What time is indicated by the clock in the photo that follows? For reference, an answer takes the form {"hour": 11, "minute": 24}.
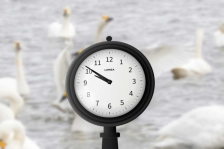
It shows {"hour": 9, "minute": 51}
